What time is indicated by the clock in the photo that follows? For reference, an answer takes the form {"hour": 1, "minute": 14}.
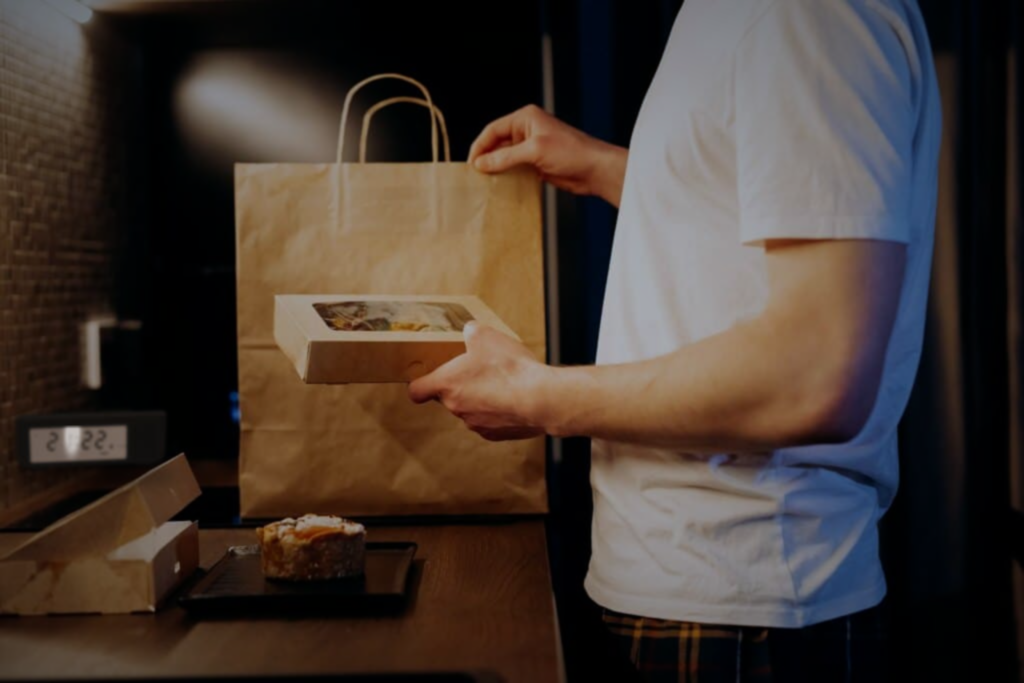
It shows {"hour": 21, "minute": 22}
